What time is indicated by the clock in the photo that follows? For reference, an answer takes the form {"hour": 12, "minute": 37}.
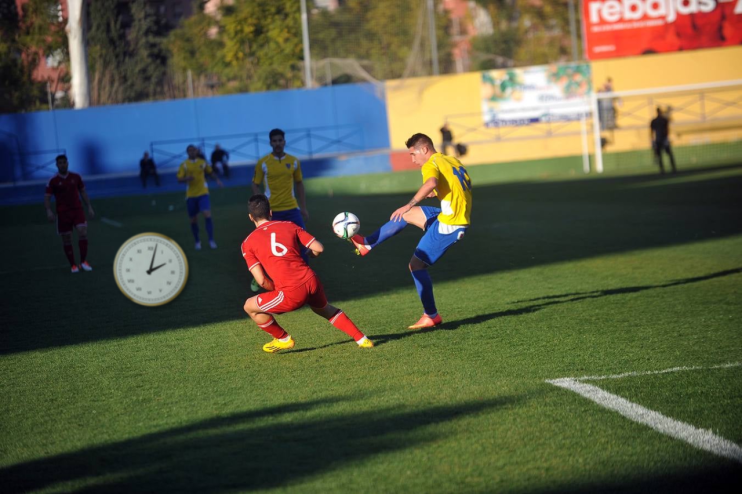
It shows {"hour": 2, "minute": 2}
